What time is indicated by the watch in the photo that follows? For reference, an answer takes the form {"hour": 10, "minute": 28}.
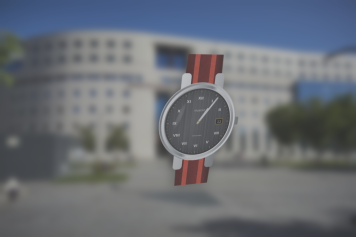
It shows {"hour": 1, "minute": 6}
